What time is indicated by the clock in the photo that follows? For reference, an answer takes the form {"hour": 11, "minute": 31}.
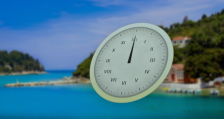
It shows {"hour": 12, "minute": 0}
